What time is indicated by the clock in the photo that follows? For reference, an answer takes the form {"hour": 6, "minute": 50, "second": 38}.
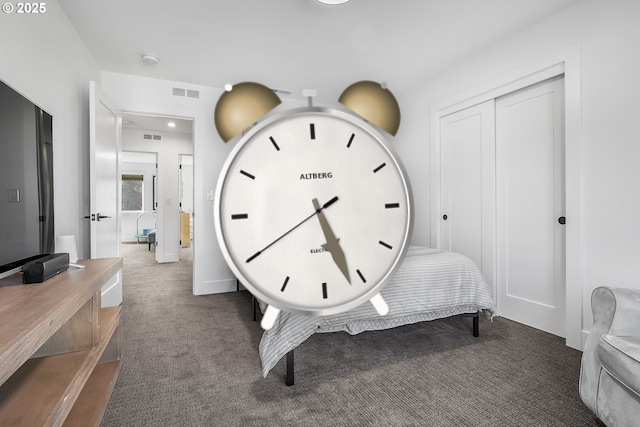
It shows {"hour": 5, "minute": 26, "second": 40}
